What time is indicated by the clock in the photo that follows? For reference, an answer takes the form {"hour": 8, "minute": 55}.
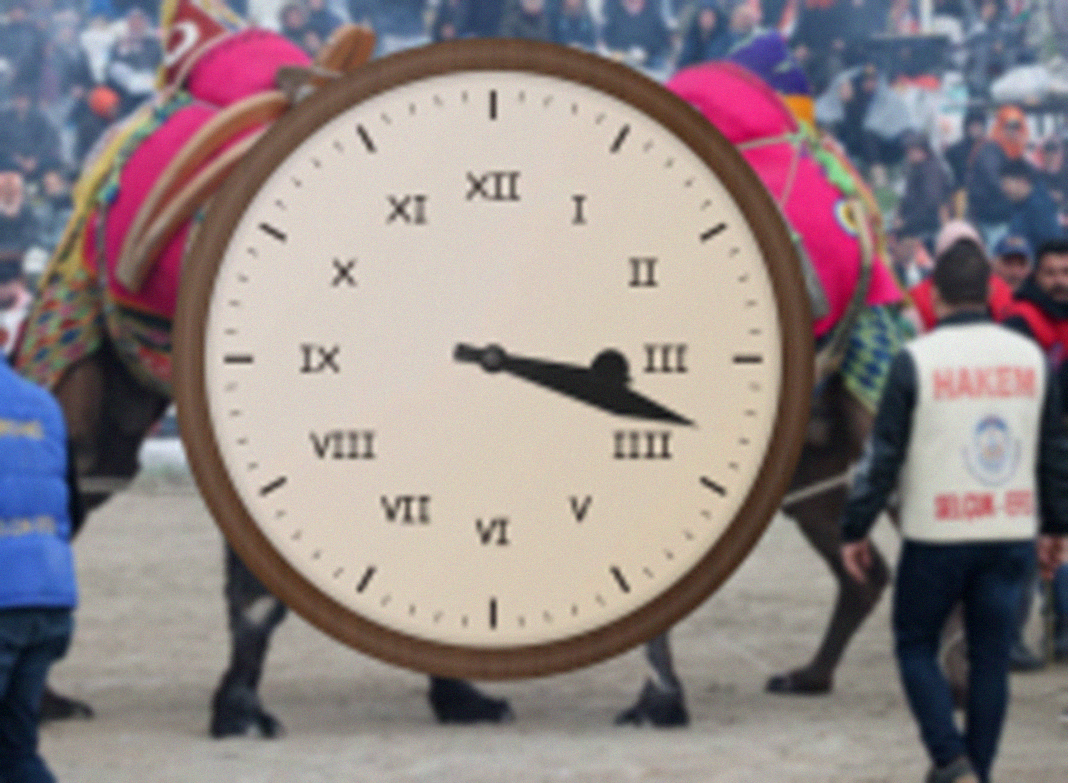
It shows {"hour": 3, "minute": 18}
